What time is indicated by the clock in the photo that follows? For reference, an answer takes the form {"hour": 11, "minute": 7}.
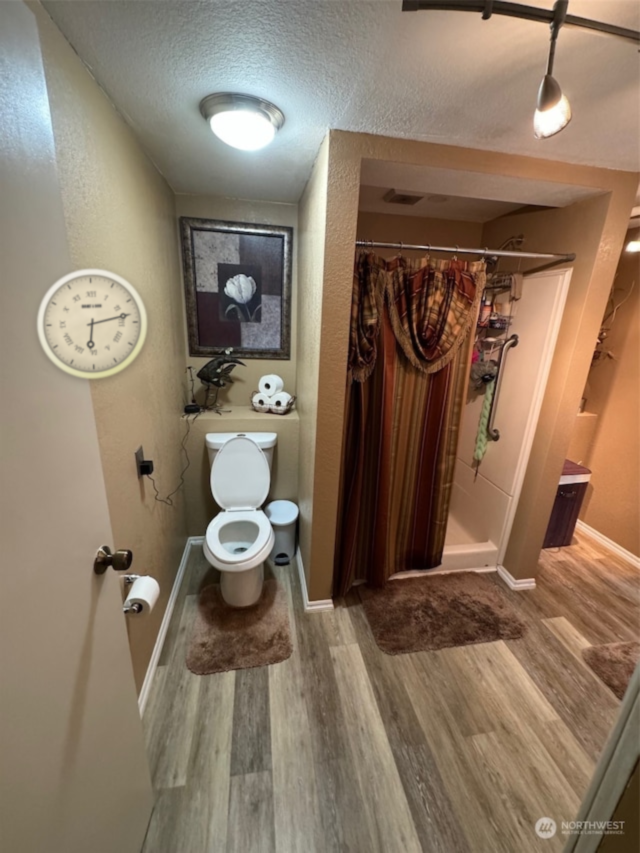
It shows {"hour": 6, "minute": 13}
